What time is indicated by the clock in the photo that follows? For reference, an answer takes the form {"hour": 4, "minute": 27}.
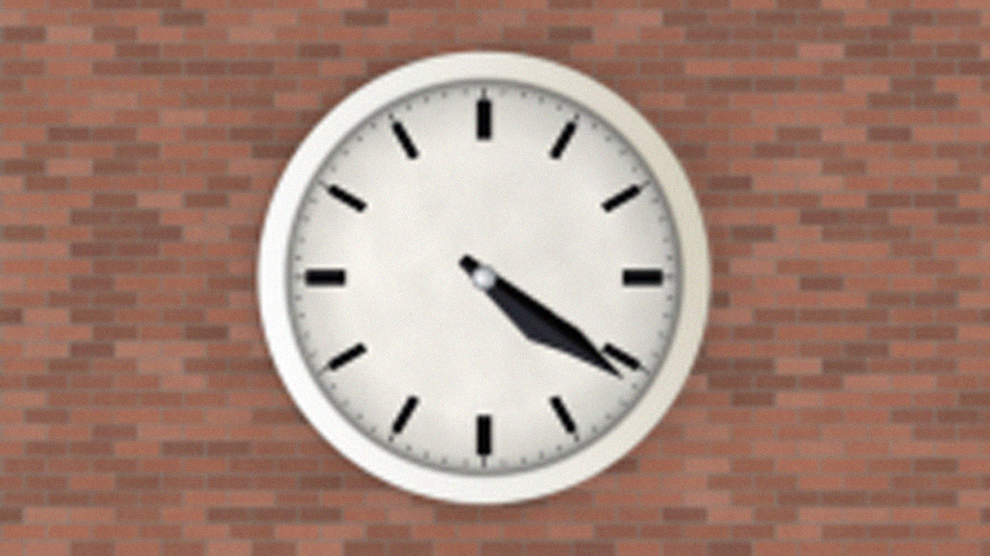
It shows {"hour": 4, "minute": 21}
